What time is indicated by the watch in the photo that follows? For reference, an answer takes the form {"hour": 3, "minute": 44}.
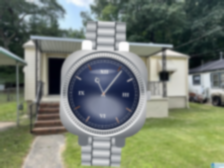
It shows {"hour": 11, "minute": 6}
